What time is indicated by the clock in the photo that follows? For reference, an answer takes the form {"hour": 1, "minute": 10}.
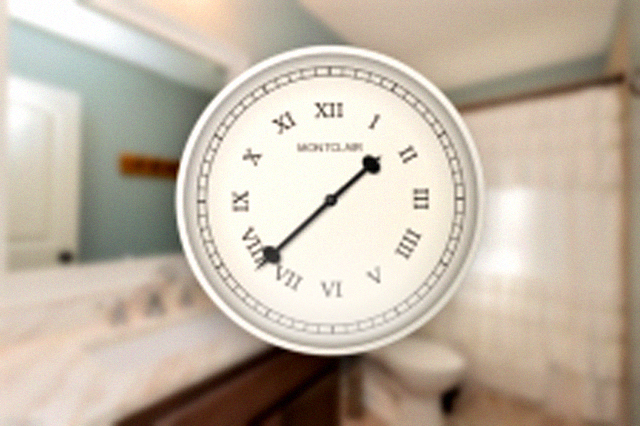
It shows {"hour": 1, "minute": 38}
